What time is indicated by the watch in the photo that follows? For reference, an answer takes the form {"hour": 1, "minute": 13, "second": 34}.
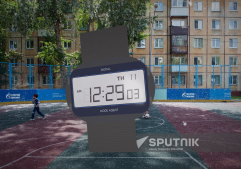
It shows {"hour": 12, "minute": 29, "second": 3}
